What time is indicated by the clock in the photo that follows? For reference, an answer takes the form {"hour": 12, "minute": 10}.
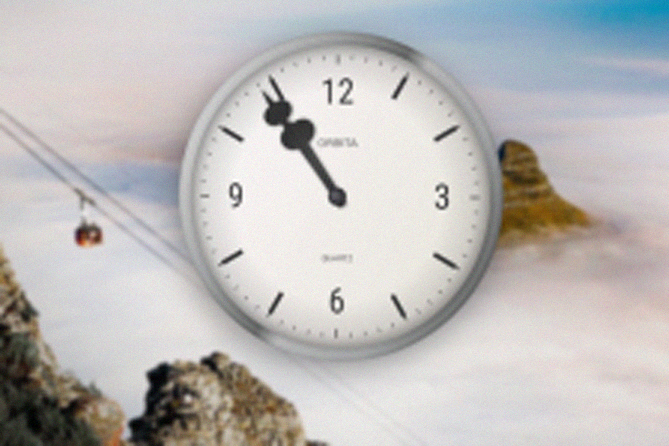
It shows {"hour": 10, "minute": 54}
